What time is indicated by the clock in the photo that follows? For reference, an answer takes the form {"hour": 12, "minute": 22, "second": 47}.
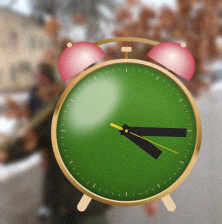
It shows {"hour": 4, "minute": 15, "second": 19}
